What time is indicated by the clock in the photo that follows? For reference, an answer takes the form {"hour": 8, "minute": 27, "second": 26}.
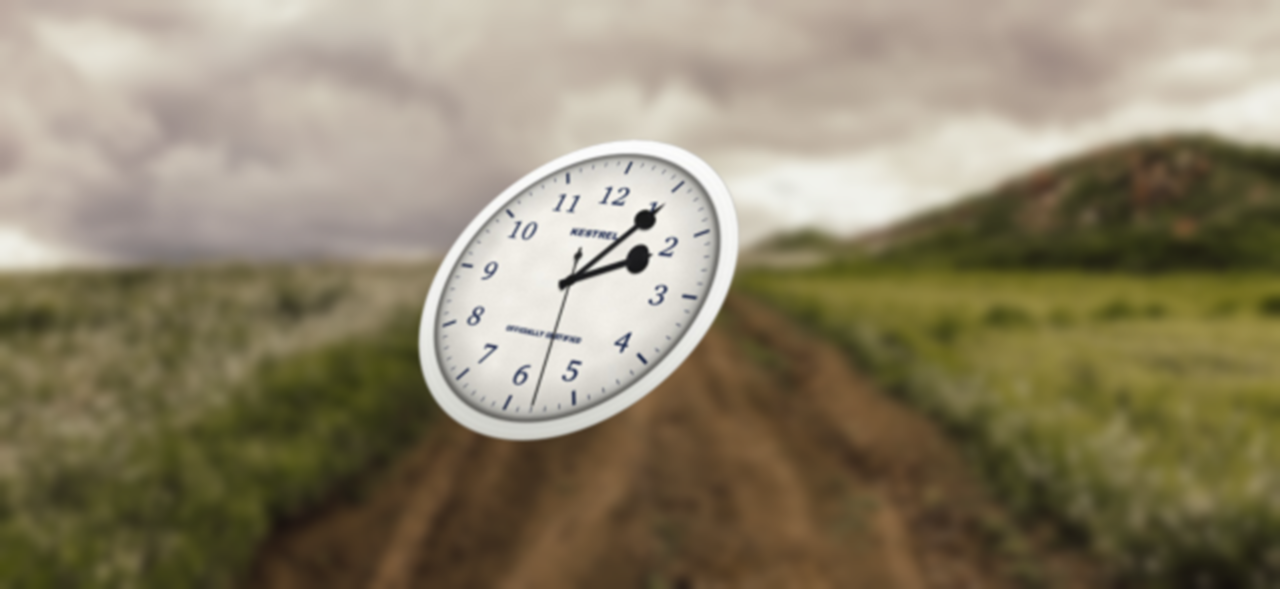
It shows {"hour": 2, "minute": 5, "second": 28}
